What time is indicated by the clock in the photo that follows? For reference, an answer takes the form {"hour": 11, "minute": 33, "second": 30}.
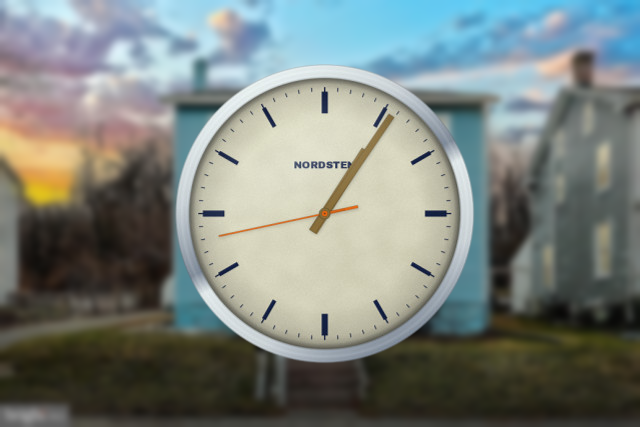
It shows {"hour": 1, "minute": 5, "second": 43}
